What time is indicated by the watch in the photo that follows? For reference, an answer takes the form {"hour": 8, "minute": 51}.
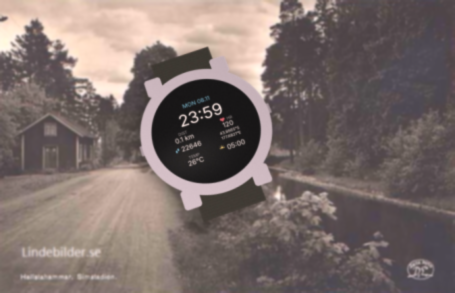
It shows {"hour": 23, "minute": 59}
